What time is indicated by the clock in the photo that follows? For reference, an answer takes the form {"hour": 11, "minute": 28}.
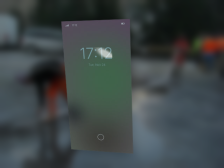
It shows {"hour": 17, "minute": 12}
